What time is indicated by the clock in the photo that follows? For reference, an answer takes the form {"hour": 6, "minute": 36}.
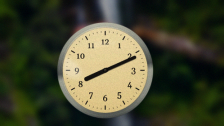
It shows {"hour": 8, "minute": 11}
